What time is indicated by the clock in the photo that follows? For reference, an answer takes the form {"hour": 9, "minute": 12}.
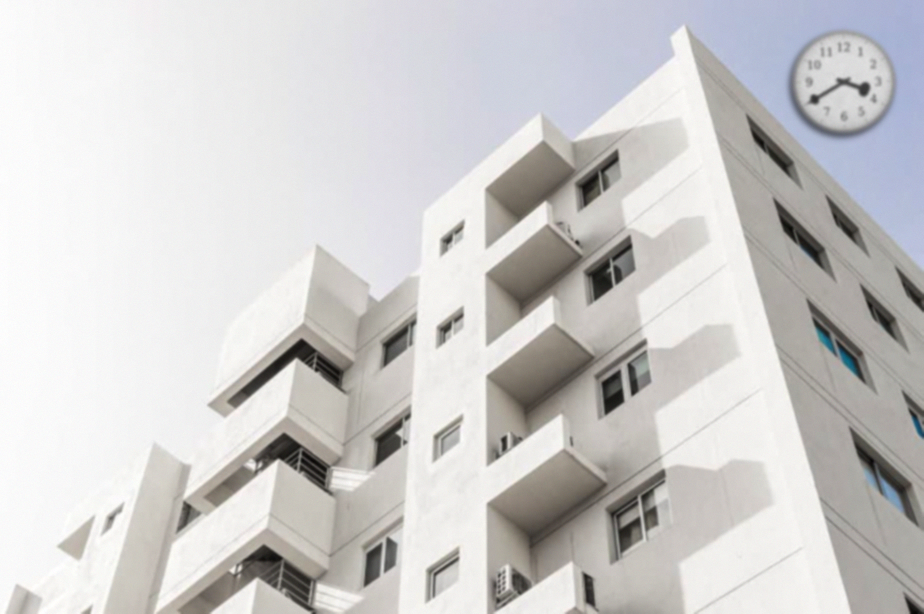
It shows {"hour": 3, "minute": 40}
